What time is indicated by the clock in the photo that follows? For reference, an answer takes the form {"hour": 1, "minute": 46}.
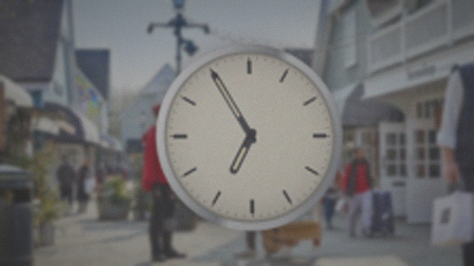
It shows {"hour": 6, "minute": 55}
